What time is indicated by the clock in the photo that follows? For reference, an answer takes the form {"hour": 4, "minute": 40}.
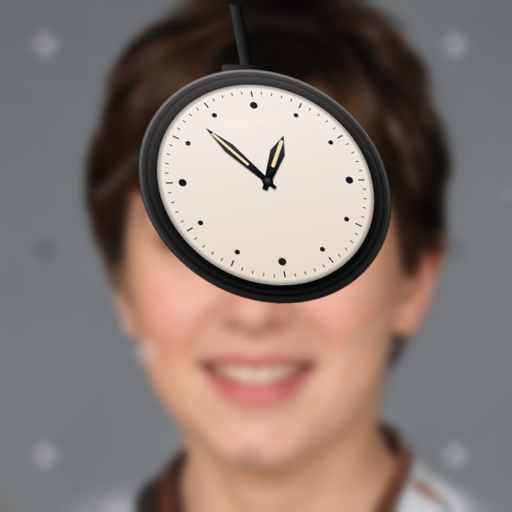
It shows {"hour": 12, "minute": 53}
